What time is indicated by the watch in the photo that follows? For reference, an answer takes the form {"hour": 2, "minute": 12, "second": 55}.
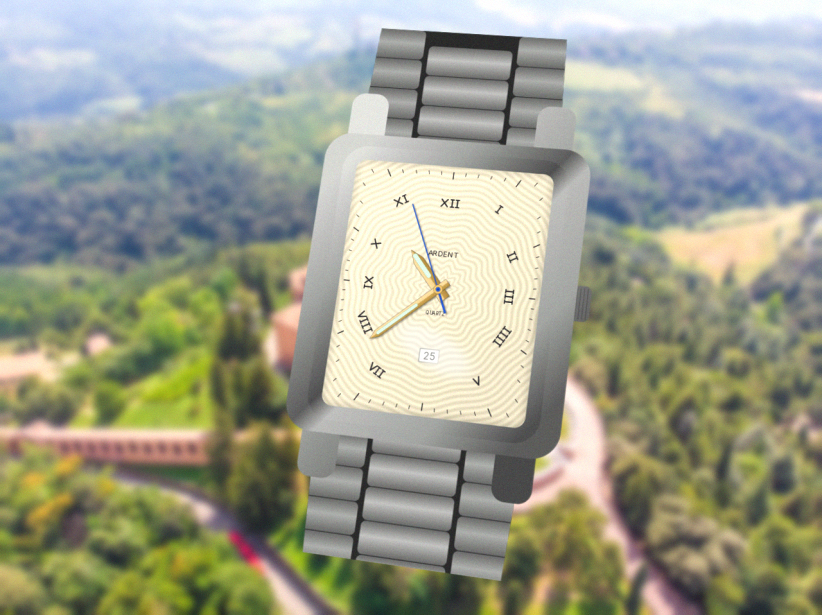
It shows {"hour": 10, "minute": 37, "second": 56}
